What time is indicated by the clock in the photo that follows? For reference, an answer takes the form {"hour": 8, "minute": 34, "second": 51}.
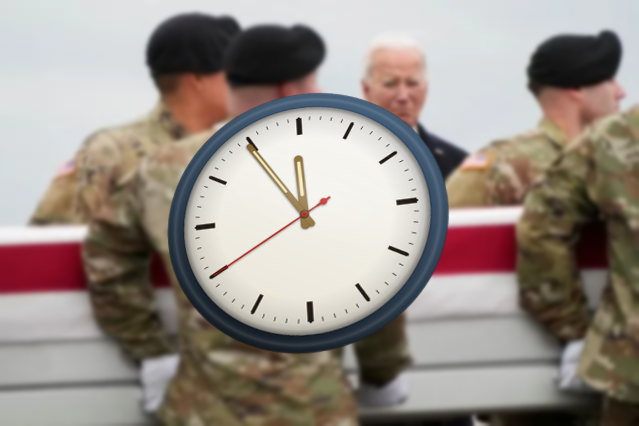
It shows {"hour": 11, "minute": 54, "second": 40}
